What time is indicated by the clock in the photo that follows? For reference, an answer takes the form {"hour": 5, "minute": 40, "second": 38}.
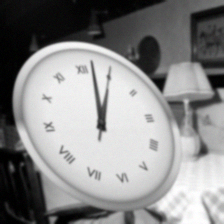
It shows {"hour": 1, "minute": 2, "second": 5}
